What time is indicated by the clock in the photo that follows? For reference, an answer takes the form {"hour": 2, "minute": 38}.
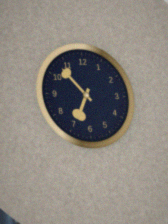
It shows {"hour": 6, "minute": 53}
